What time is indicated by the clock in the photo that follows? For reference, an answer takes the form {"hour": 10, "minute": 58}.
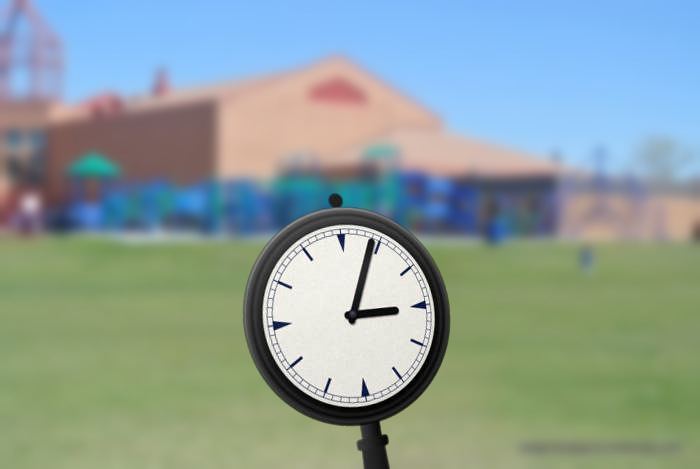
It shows {"hour": 3, "minute": 4}
